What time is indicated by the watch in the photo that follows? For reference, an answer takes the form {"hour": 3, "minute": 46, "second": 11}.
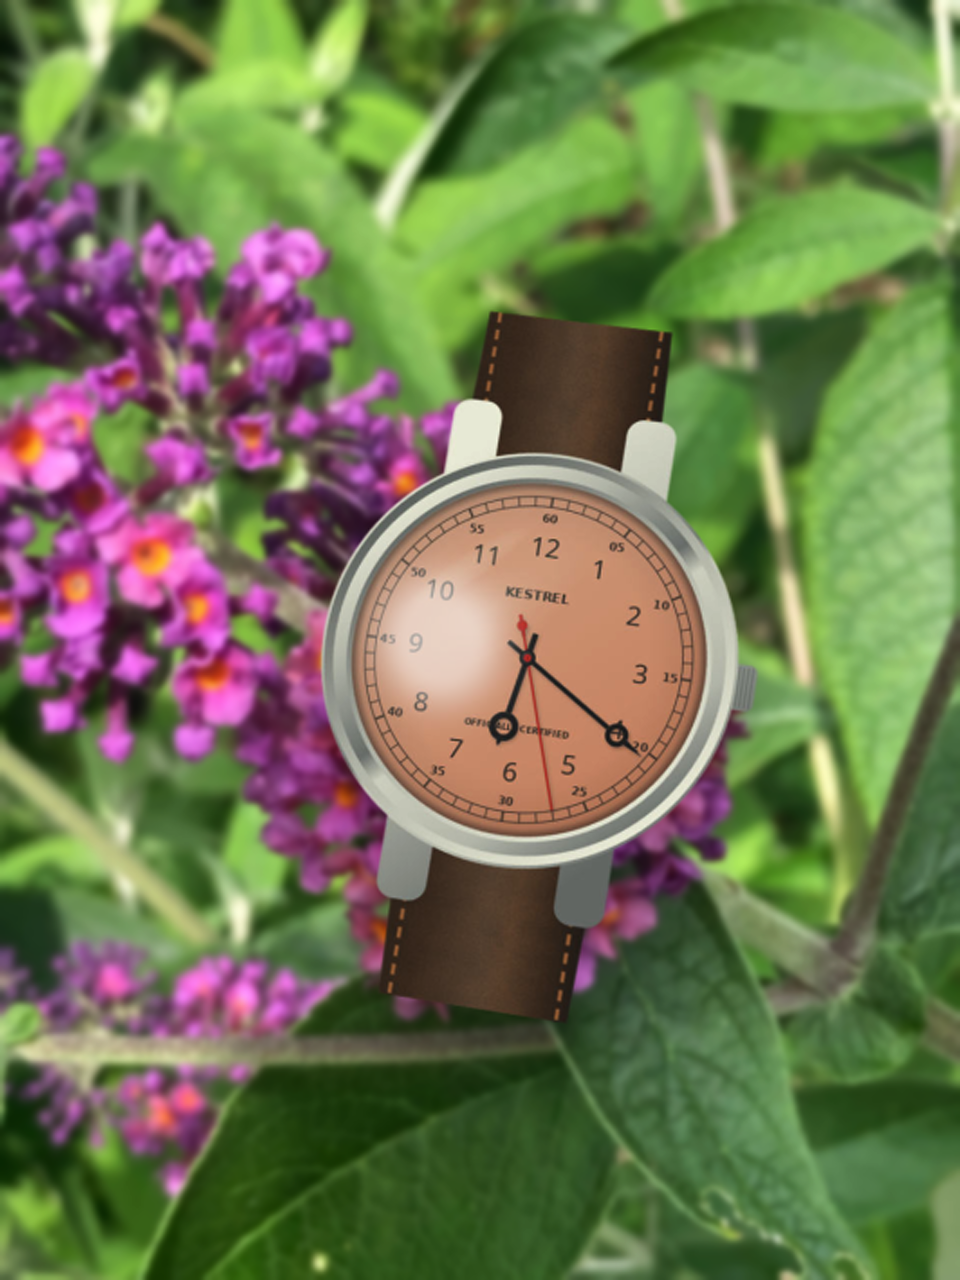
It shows {"hour": 6, "minute": 20, "second": 27}
